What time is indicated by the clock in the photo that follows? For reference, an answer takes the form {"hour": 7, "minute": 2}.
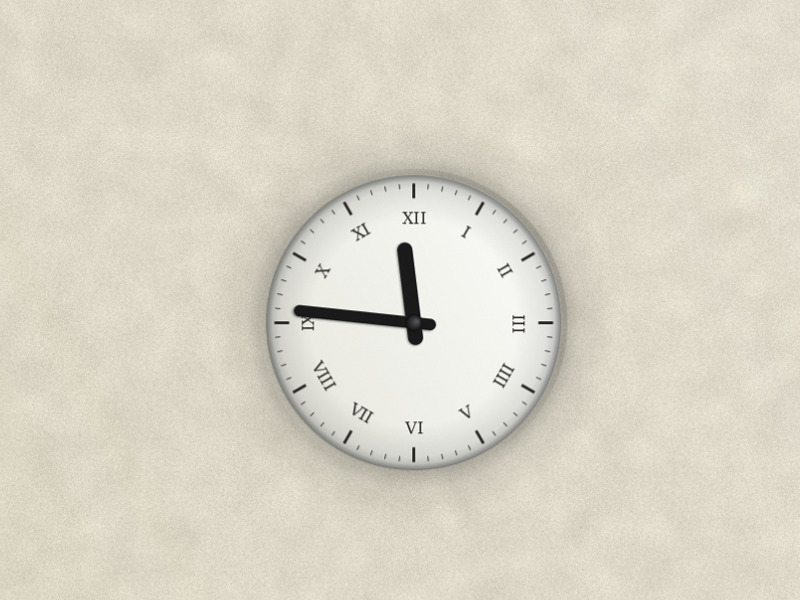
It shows {"hour": 11, "minute": 46}
